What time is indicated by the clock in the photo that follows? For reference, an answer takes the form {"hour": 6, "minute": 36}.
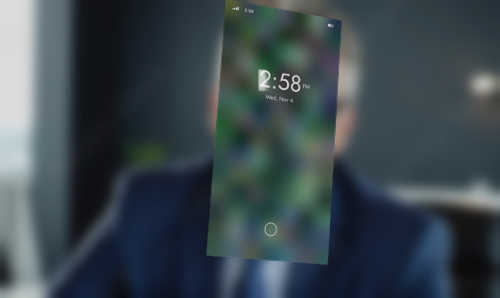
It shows {"hour": 2, "minute": 58}
